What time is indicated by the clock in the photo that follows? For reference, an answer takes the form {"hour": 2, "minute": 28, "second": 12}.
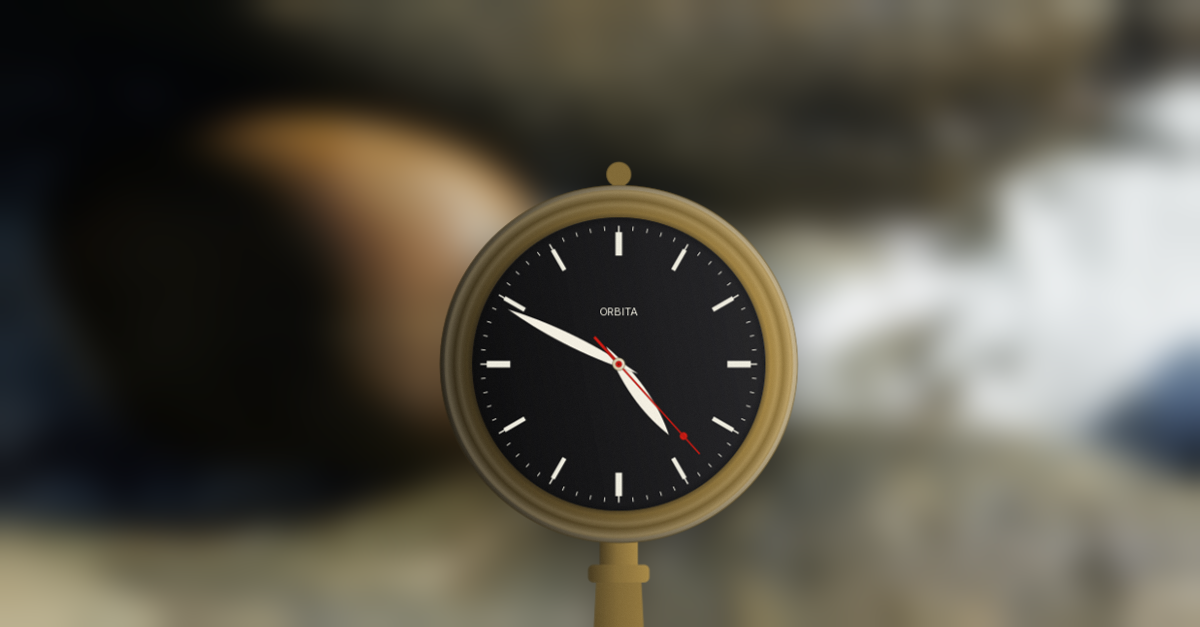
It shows {"hour": 4, "minute": 49, "second": 23}
